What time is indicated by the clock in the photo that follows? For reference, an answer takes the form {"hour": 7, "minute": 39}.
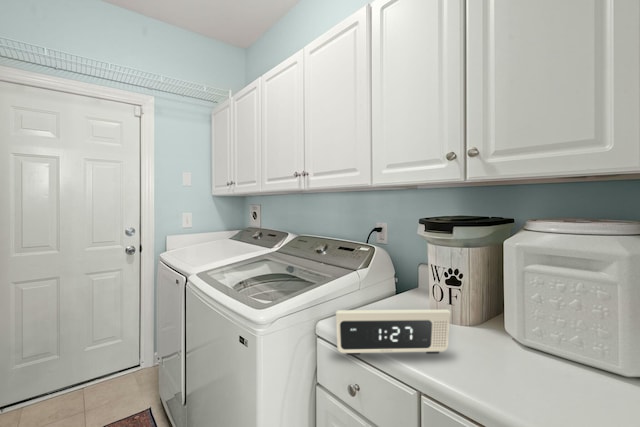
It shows {"hour": 1, "minute": 27}
